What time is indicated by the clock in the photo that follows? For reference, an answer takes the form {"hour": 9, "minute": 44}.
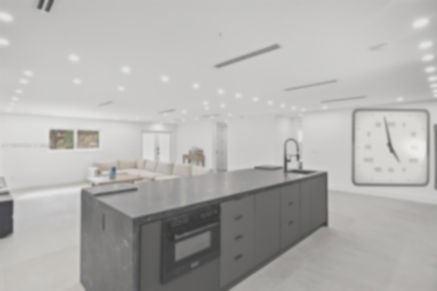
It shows {"hour": 4, "minute": 58}
